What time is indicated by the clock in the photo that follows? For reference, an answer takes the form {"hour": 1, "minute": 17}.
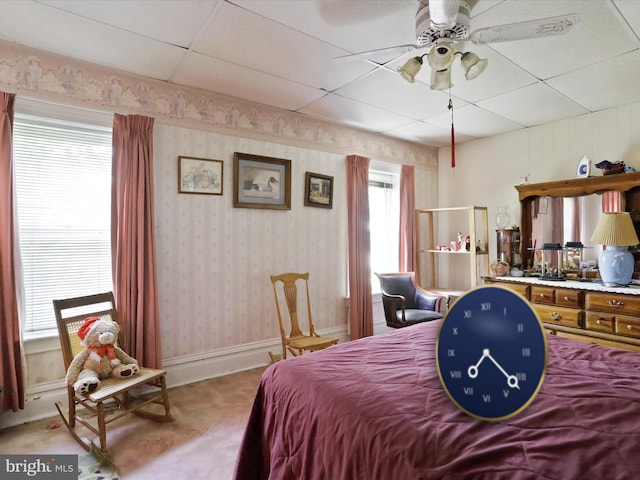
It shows {"hour": 7, "minute": 22}
